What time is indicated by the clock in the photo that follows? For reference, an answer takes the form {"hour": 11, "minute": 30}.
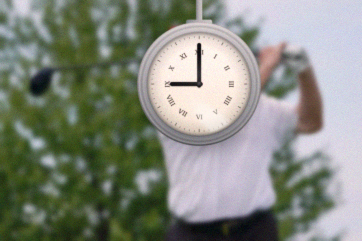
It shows {"hour": 9, "minute": 0}
